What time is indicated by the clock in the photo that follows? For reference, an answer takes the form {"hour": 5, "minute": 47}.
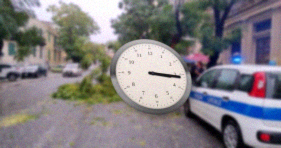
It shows {"hour": 3, "minute": 16}
